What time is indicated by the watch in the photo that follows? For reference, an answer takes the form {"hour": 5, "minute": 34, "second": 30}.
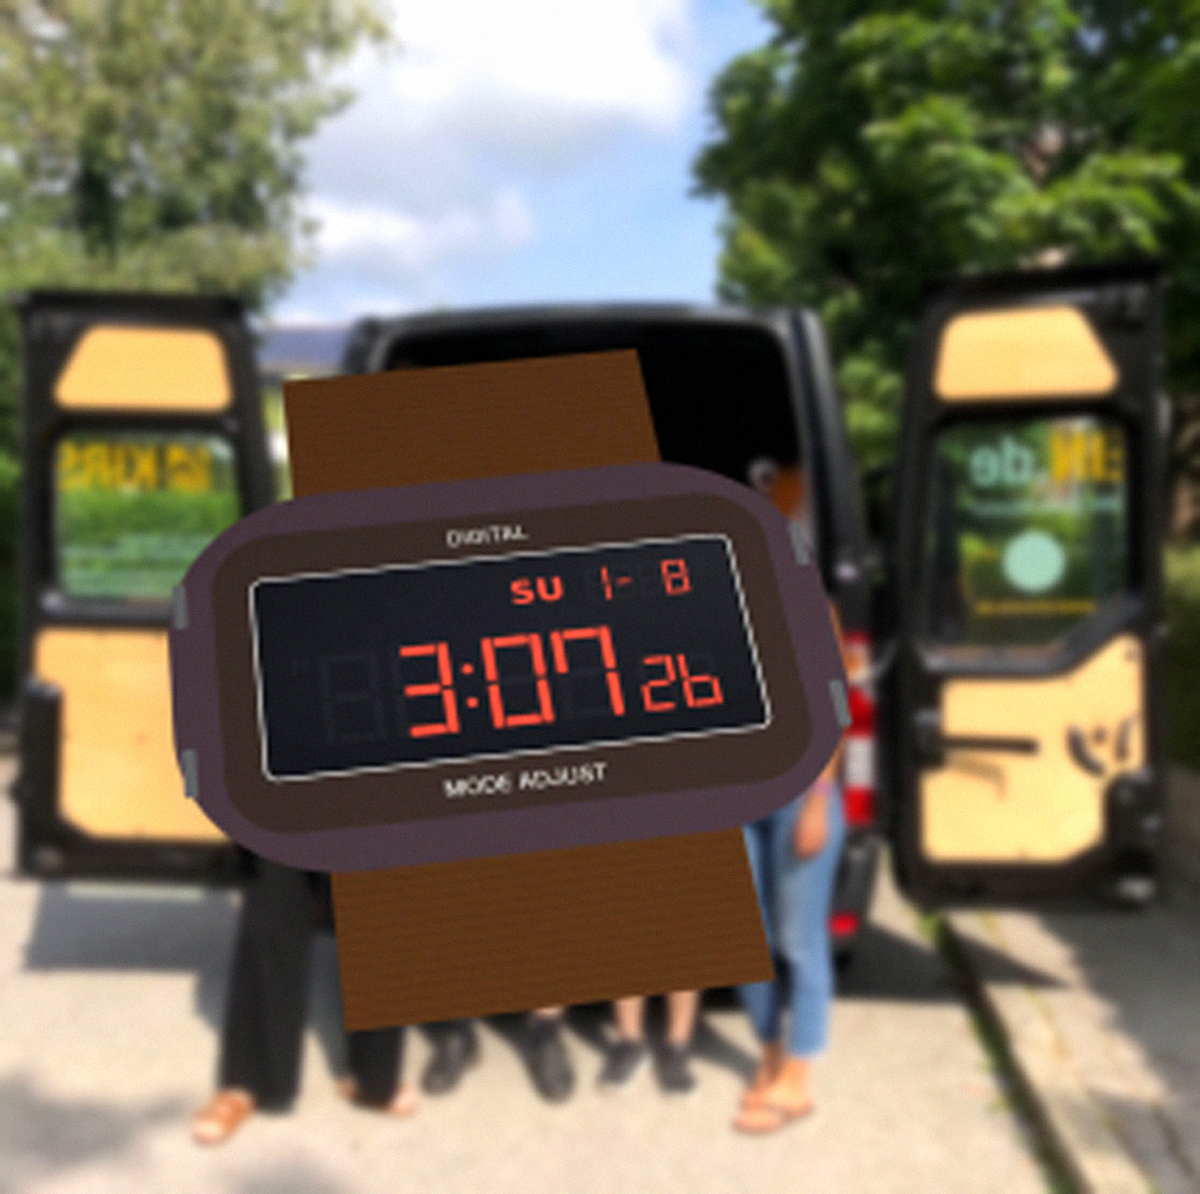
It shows {"hour": 3, "minute": 7, "second": 26}
